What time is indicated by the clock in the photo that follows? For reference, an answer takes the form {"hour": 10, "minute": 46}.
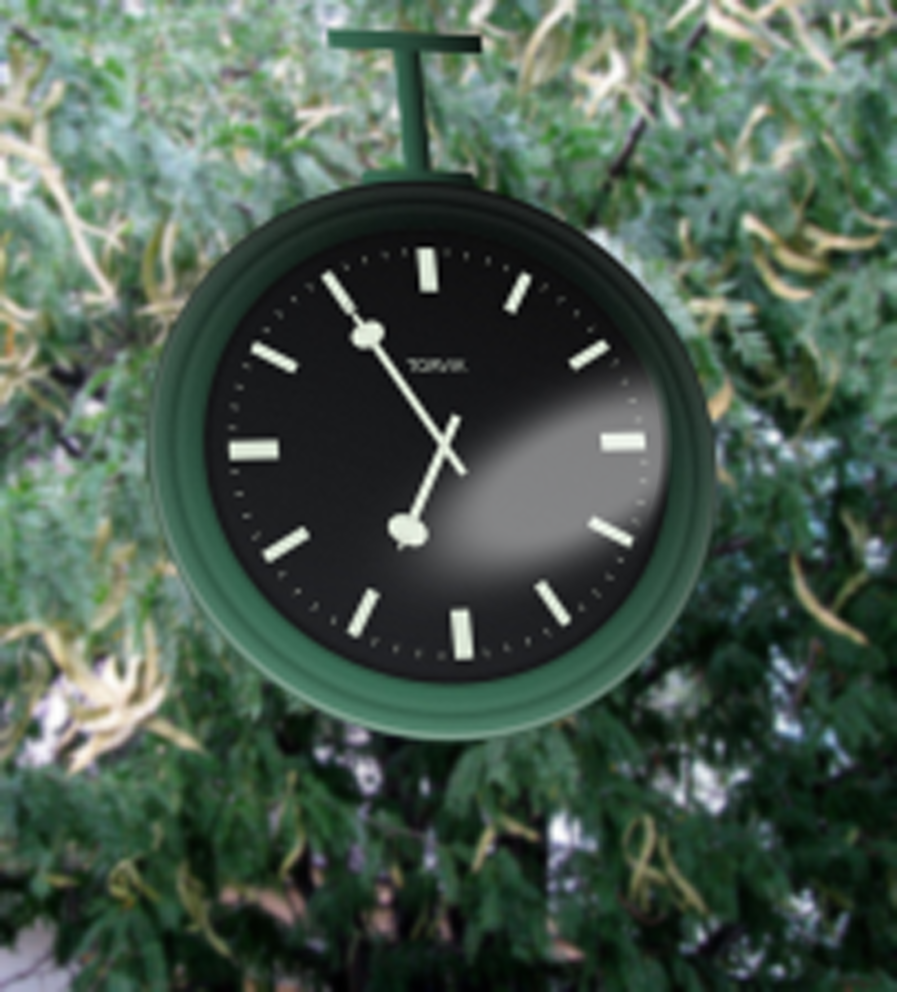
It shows {"hour": 6, "minute": 55}
